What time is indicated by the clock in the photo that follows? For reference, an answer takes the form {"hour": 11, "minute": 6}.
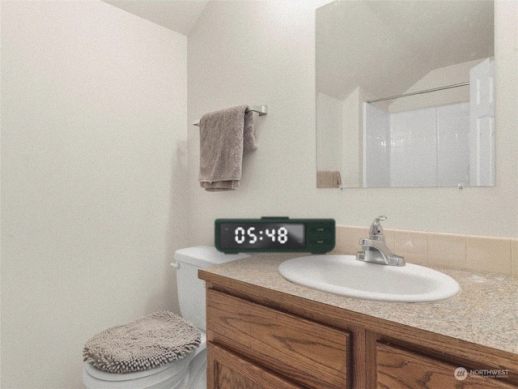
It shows {"hour": 5, "minute": 48}
